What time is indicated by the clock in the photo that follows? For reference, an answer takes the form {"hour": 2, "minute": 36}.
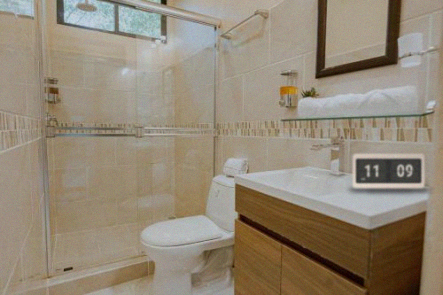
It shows {"hour": 11, "minute": 9}
